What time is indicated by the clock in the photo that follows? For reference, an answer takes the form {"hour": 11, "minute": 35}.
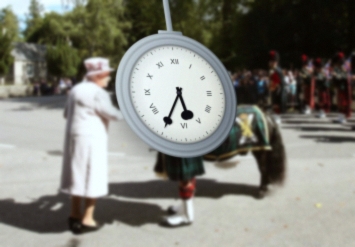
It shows {"hour": 5, "minute": 35}
